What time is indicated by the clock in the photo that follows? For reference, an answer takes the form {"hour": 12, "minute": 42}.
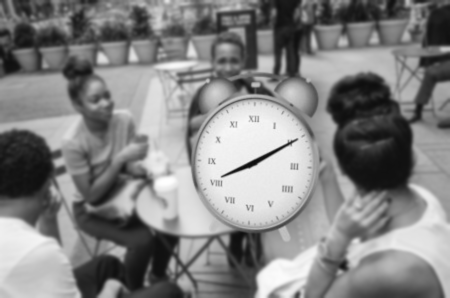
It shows {"hour": 8, "minute": 10}
